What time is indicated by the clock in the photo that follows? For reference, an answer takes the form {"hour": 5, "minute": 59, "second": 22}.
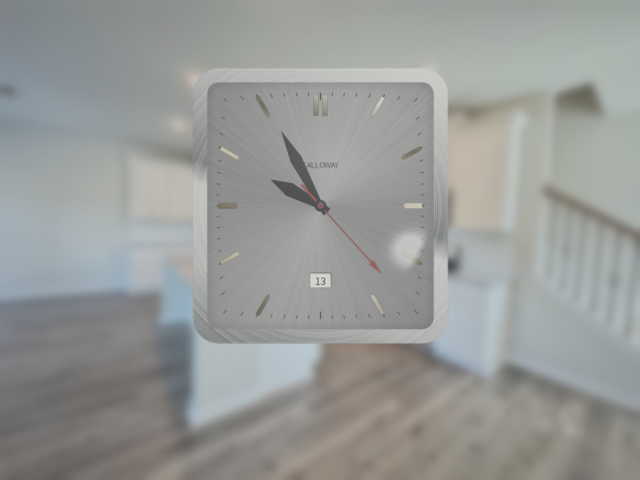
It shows {"hour": 9, "minute": 55, "second": 23}
